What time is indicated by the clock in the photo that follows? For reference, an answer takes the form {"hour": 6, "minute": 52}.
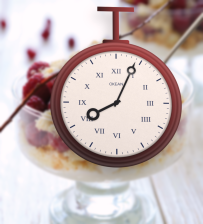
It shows {"hour": 8, "minute": 4}
